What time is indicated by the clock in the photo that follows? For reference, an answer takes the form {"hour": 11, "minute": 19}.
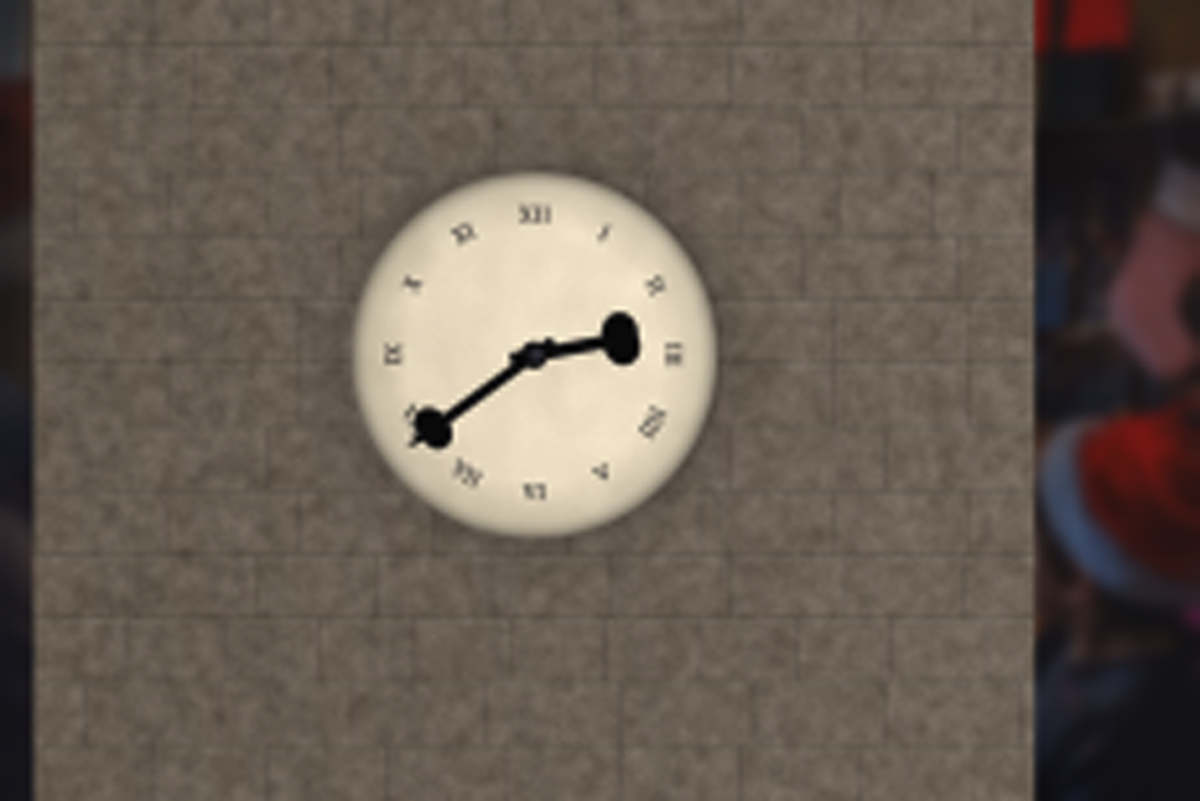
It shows {"hour": 2, "minute": 39}
